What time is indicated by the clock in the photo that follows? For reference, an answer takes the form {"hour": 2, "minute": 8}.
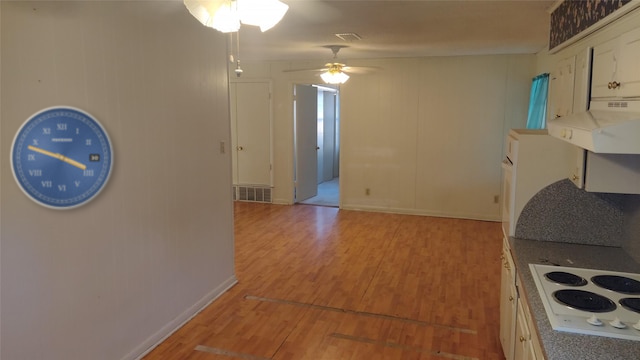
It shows {"hour": 3, "minute": 48}
